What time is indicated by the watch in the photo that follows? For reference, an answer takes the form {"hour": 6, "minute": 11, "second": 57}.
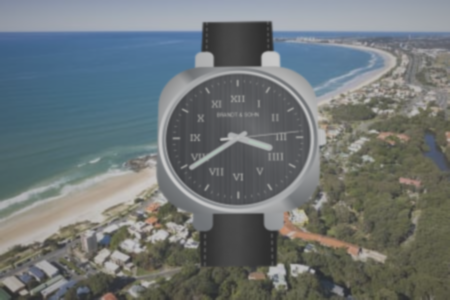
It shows {"hour": 3, "minute": 39, "second": 14}
